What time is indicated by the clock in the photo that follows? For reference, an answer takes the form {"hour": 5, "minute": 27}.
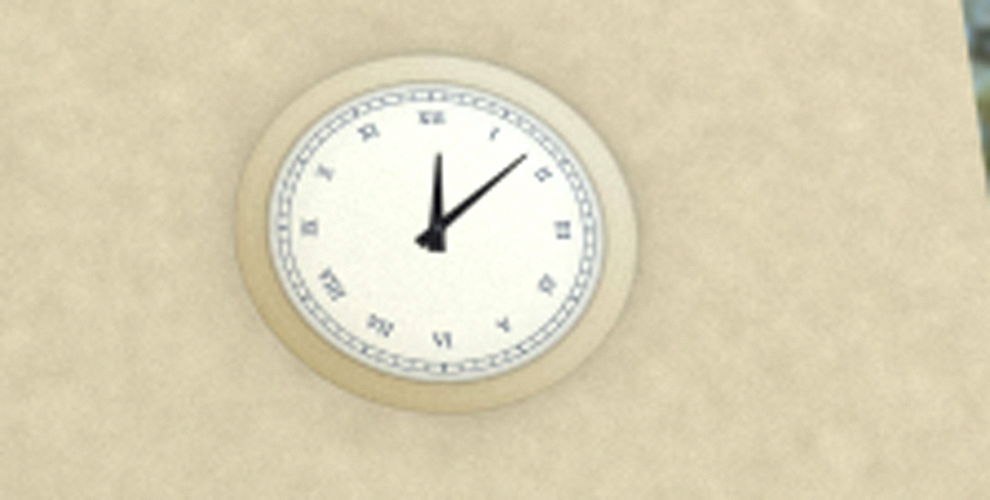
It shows {"hour": 12, "minute": 8}
